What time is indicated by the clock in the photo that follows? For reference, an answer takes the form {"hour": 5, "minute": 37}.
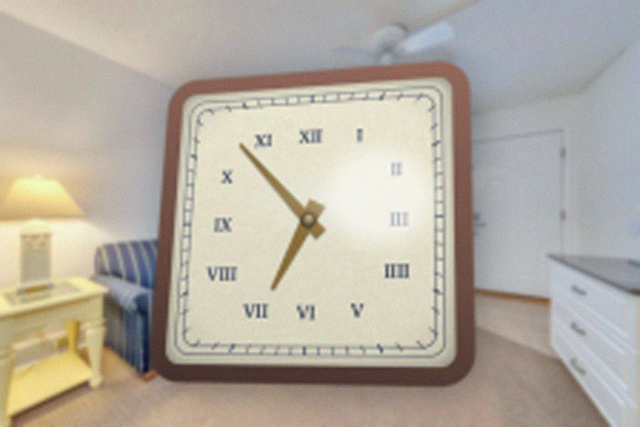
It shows {"hour": 6, "minute": 53}
